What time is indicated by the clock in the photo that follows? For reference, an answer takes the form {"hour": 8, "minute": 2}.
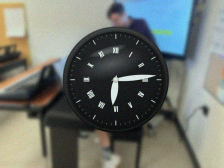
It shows {"hour": 6, "minute": 14}
